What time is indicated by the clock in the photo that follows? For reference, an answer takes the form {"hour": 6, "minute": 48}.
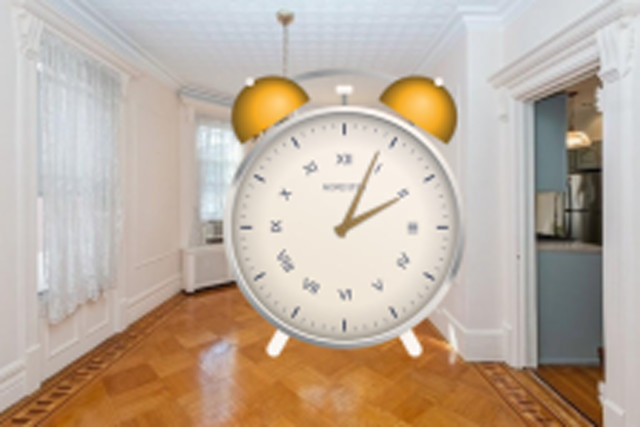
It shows {"hour": 2, "minute": 4}
